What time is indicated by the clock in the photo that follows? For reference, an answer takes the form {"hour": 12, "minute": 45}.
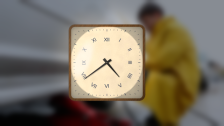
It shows {"hour": 4, "minute": 39}
